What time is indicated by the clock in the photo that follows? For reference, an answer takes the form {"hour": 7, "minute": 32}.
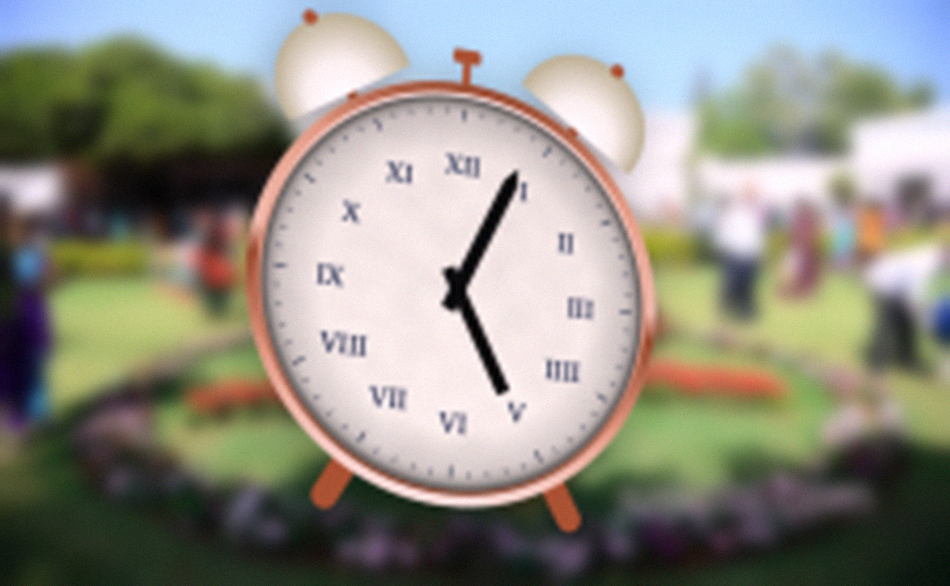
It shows {"hour": 5, "minute": 4}
